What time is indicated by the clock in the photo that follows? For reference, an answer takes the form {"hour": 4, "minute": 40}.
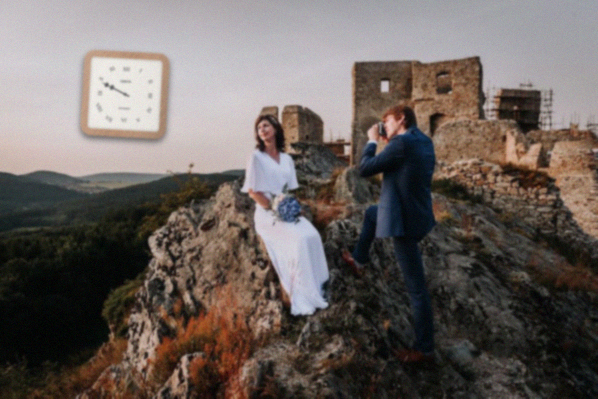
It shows {"hour": 9, "minute": 49}
